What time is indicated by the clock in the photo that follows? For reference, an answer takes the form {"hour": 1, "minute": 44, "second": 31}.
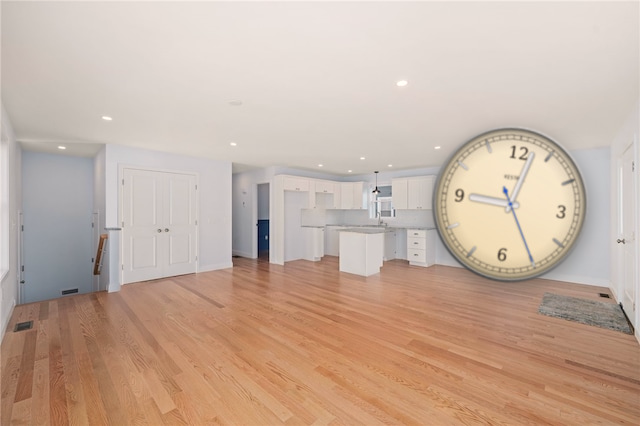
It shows {"hour": 9, "minute": 2, "second": 25}
